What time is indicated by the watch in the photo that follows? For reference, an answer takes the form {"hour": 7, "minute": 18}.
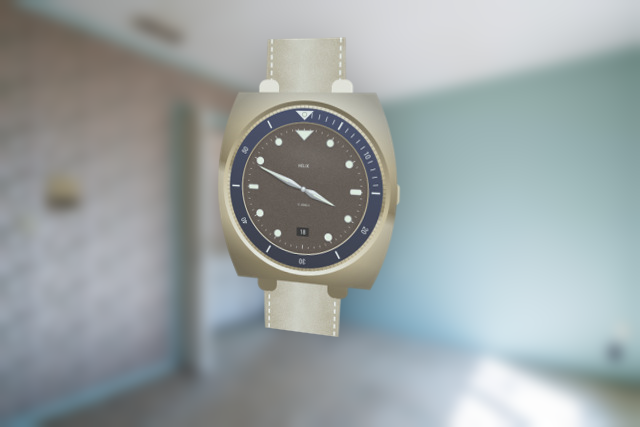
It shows {"hour": 3, "minute": 49}
